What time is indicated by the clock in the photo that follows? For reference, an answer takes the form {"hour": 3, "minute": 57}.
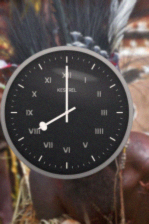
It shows {"hour": 8, "minute": 0}
